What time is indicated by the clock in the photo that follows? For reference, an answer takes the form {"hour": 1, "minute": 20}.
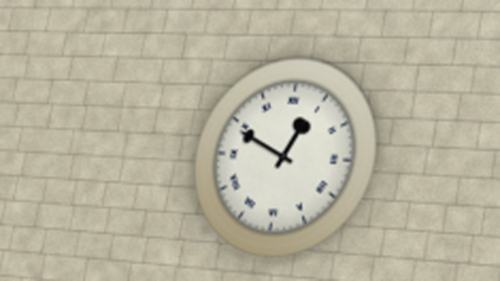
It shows {"hour": 12, "minute": 49}
